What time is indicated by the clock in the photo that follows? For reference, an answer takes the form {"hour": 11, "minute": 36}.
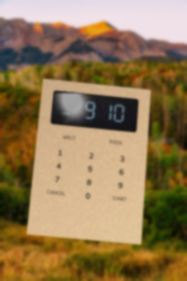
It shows {"hour": 9, "minute": 10}
